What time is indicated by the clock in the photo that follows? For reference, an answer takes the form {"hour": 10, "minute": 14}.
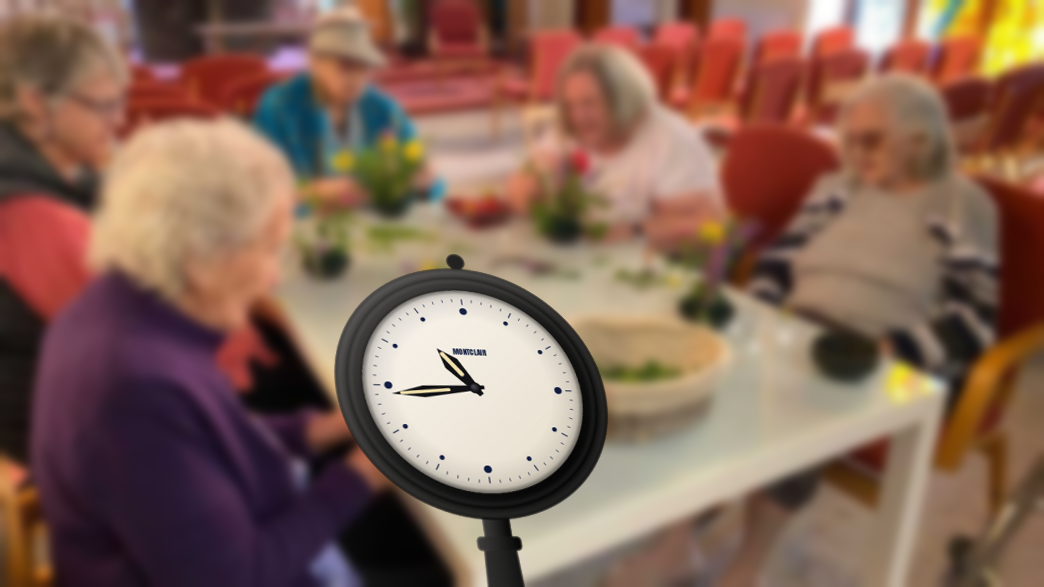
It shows {"hour": 10, "minute": 44}
